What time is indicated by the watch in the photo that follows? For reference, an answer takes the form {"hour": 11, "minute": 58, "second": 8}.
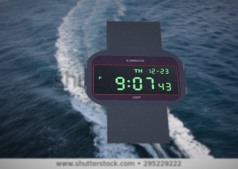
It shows {"hour": 9, "minute": 7, "second": 43}
